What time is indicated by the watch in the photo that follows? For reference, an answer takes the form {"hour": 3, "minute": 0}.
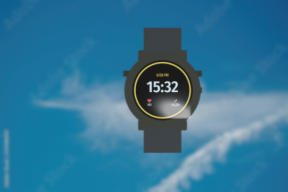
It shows {"hour": 15, "minute": 32}
